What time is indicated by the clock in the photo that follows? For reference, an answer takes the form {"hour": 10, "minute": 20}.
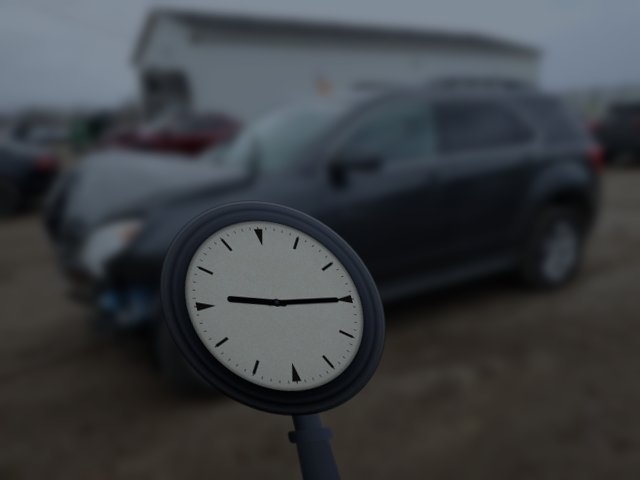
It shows {"hour": 9, "minute": 15}
